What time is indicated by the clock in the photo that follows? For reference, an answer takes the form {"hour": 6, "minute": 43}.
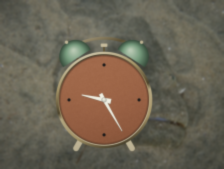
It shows {"hour": 9, "minute": 25}
